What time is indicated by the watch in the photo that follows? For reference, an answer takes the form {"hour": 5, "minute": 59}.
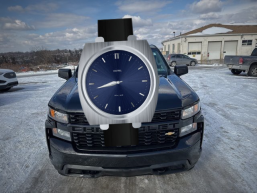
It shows {"hour": 8, "minute": 43}
